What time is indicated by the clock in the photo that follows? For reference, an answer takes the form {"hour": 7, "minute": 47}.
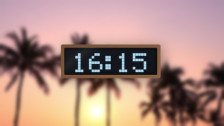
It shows {"hour": 16, "minute": 15}
